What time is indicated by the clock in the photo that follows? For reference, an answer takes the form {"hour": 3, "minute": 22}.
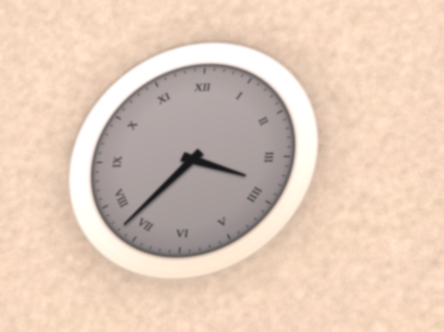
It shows {"hour": 3, "minute": 37}
